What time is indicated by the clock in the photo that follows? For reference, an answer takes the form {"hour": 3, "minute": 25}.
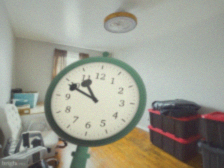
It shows {"hour": 10, "minute": 49}
